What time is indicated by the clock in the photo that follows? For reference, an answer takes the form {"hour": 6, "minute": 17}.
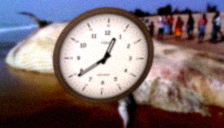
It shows {"hour": 12, "minute": 39}
